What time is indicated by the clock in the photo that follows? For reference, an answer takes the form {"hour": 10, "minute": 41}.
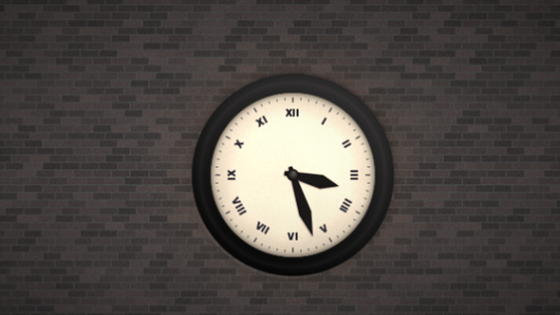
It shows {"hour": 3, "minute": 27}
